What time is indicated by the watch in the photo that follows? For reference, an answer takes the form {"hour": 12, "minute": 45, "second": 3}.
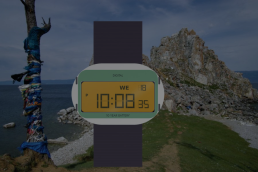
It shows {"hour": 10, "minute": 8, "second": 35}
